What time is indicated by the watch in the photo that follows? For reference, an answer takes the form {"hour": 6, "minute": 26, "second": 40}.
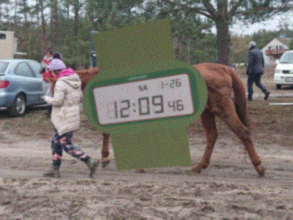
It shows {"hour": 12, "minute": 9, "second": 46}
